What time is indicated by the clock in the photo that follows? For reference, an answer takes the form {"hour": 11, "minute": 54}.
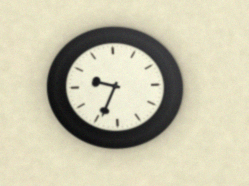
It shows {"hour": 9, "minute": 34}
